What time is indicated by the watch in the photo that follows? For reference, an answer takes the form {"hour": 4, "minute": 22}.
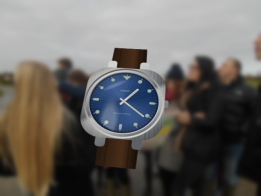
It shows {"hour": 1, "minute": 21}
